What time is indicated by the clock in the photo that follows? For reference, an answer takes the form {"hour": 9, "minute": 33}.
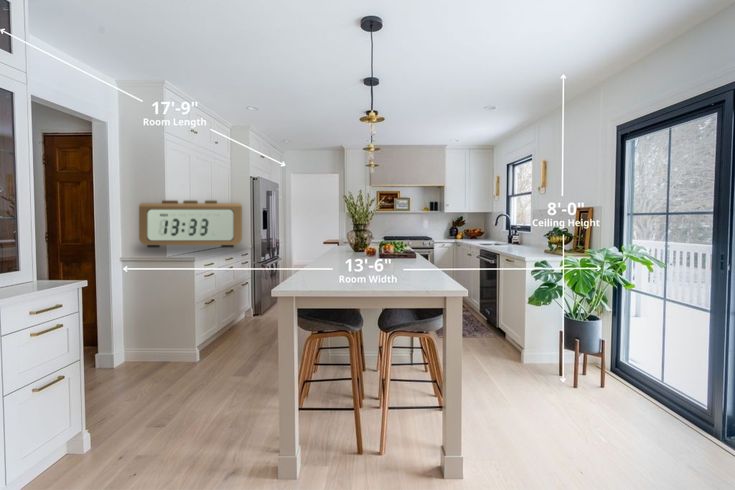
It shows {"hour": 13, "minute": 33}
